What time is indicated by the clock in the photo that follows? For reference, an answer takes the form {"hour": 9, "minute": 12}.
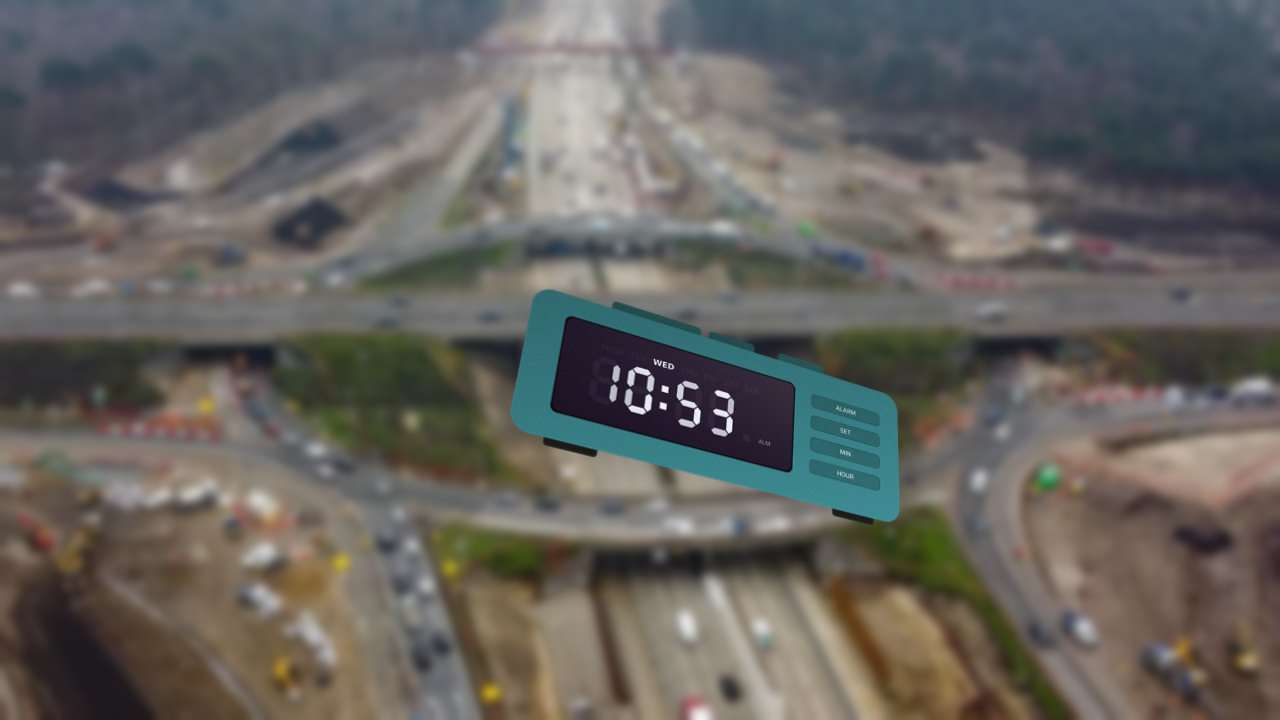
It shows {"hour": 10, "minute": 53}
